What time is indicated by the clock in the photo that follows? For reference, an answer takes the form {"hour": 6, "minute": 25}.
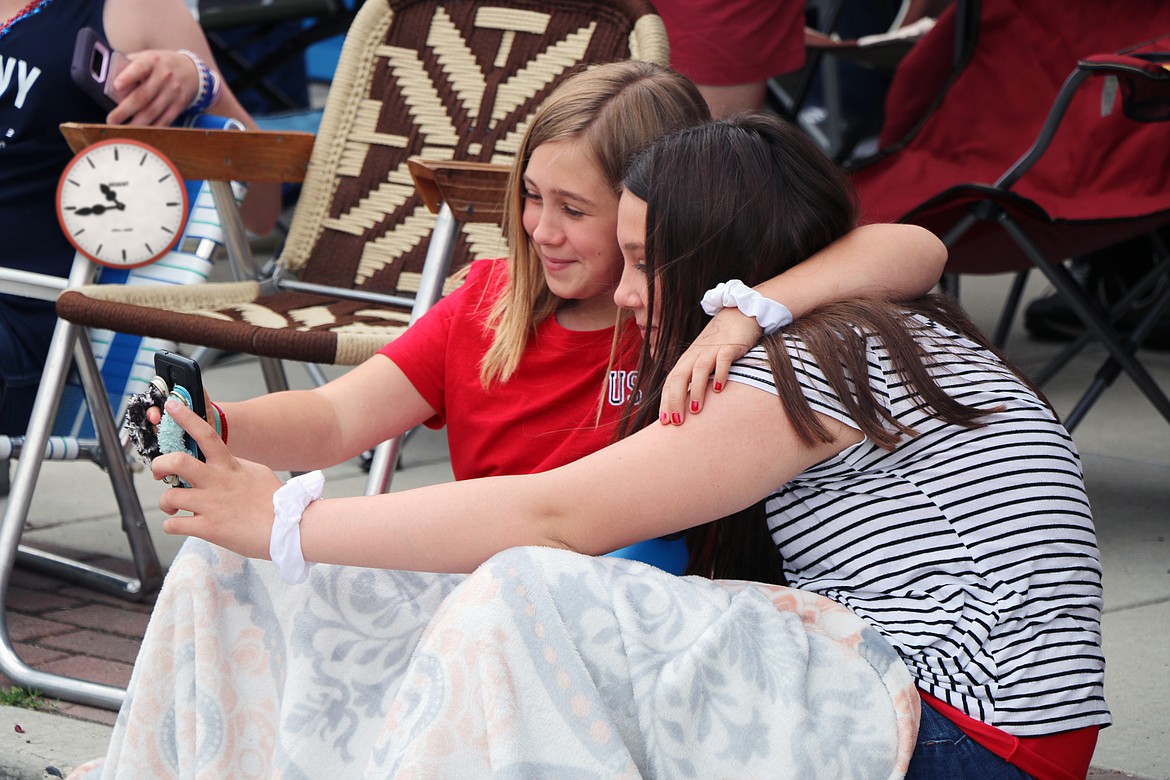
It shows {"hour": 10, "minute": 44}
